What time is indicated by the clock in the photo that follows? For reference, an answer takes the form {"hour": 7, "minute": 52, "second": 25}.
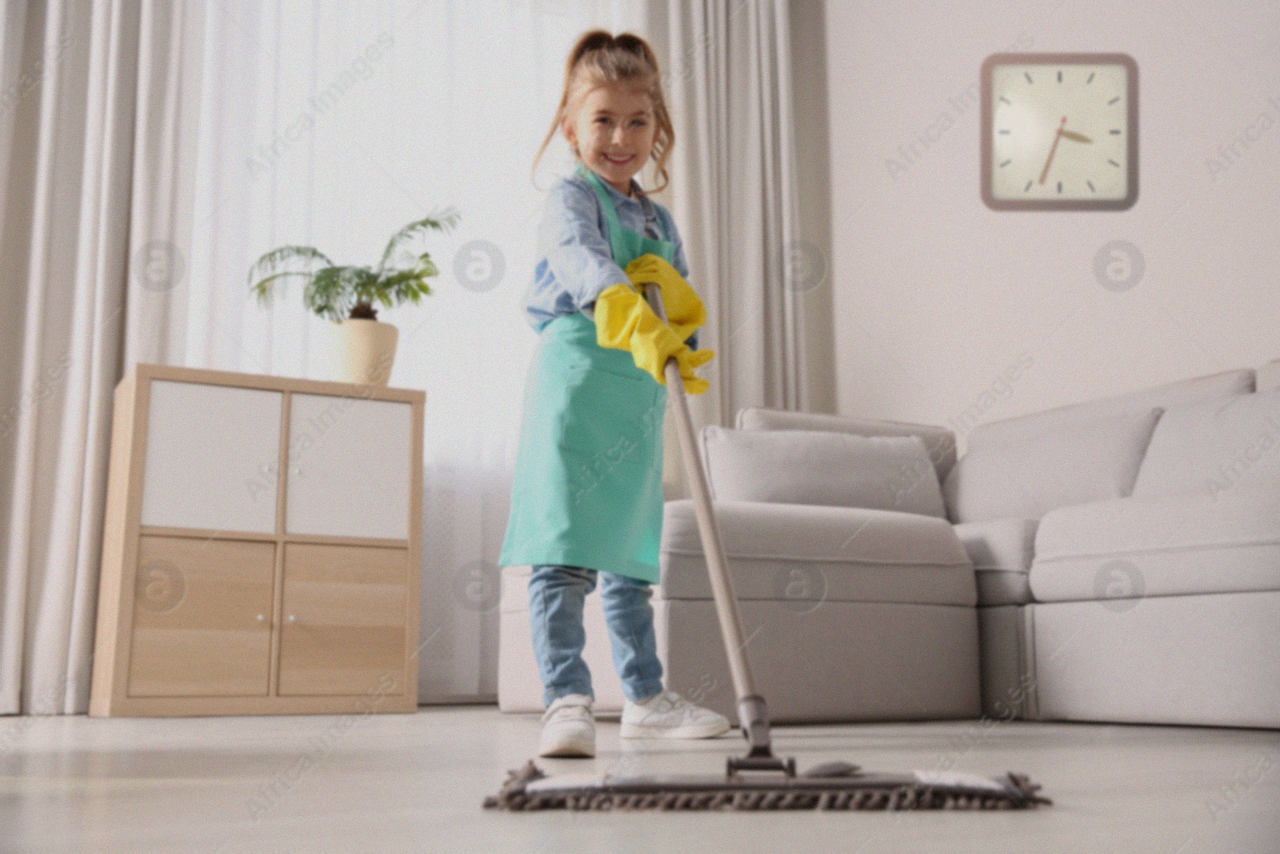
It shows {"hour": 3, "minute": 33, "second": 33}
